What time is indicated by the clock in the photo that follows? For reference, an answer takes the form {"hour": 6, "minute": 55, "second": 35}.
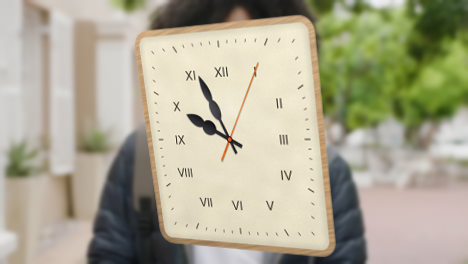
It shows {"hour": 9, "minute": 56, "second": 5}
